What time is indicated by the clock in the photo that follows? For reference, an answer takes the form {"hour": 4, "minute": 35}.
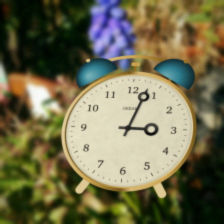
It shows {"hour": 3, "minute": 3}
